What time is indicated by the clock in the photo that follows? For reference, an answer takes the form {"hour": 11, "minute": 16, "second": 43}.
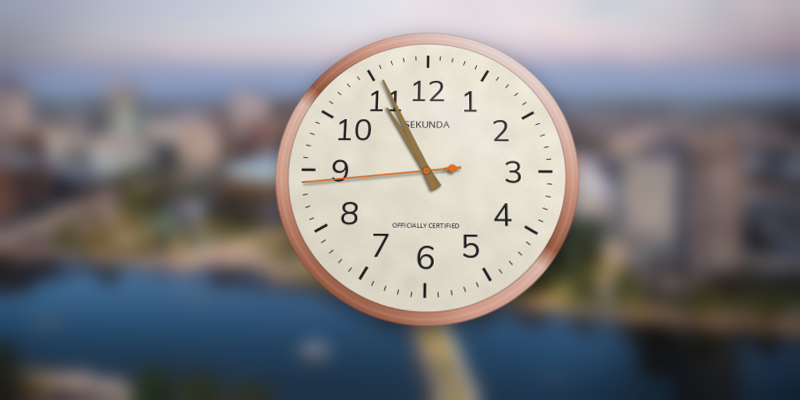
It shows {"hour": 10, "minute": 55, "second": 44}
